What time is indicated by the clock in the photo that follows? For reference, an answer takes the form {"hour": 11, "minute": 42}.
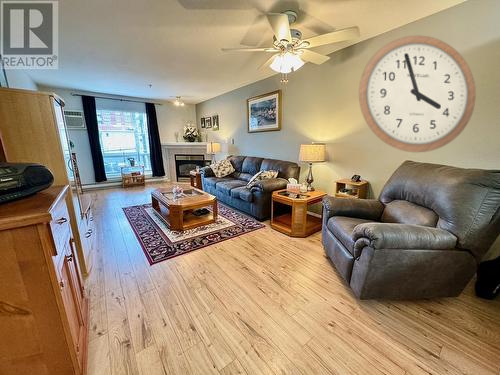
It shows {"hour": 3, "minute": 57}
